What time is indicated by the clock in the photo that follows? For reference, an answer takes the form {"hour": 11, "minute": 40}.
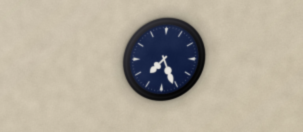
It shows {"hour": 7, "minute": 26}
